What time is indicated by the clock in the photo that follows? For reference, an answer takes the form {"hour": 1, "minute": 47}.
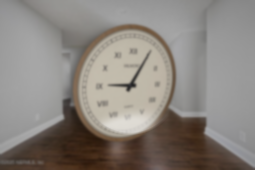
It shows {"hour": 9, "minute": 5}
